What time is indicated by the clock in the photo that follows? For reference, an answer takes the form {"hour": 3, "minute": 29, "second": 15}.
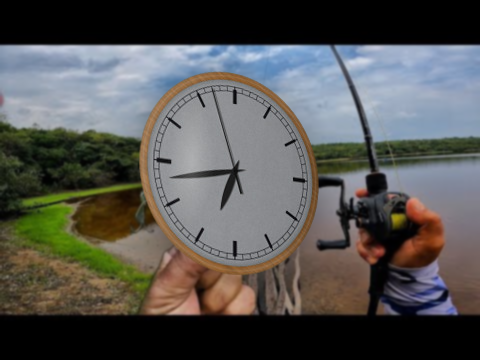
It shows {"hour": 6, "minute": 42, "second": 57}
